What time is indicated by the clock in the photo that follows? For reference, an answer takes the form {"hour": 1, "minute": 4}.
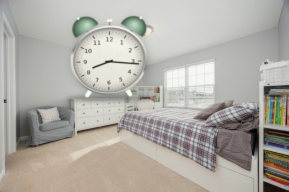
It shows {"hour": 8, "minute": 16}
